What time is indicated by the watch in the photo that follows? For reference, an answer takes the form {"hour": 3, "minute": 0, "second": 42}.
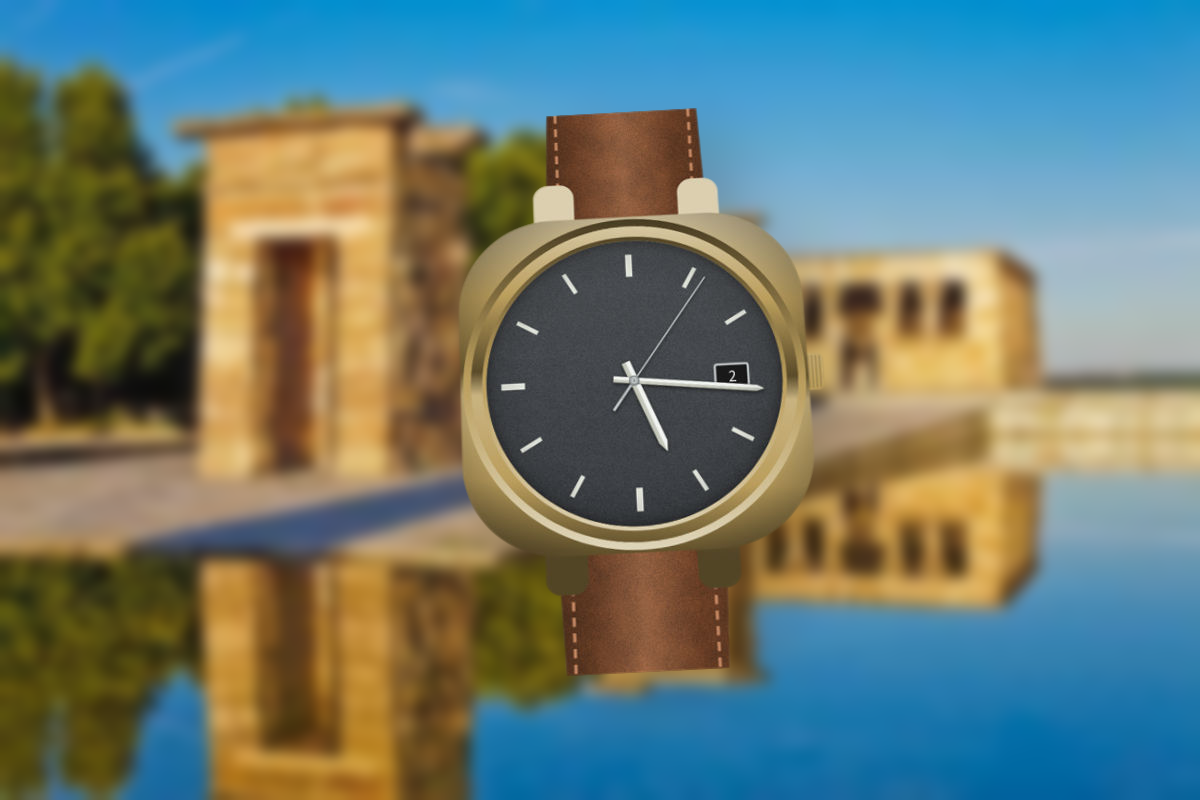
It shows {"hour": 5, "minute": 16, "second": 6}
